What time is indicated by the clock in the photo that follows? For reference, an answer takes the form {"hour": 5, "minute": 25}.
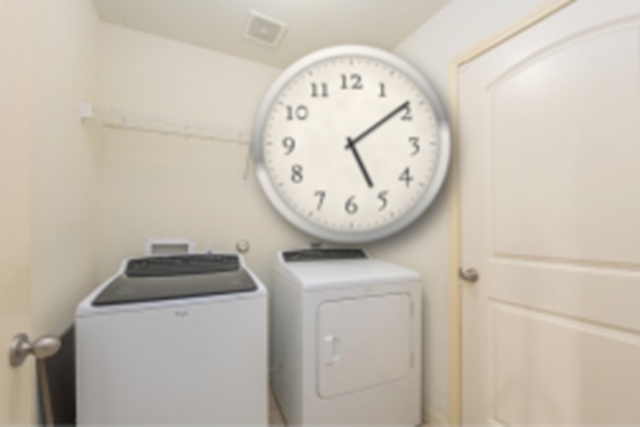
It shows {"hour": 5, "minute": 9}
